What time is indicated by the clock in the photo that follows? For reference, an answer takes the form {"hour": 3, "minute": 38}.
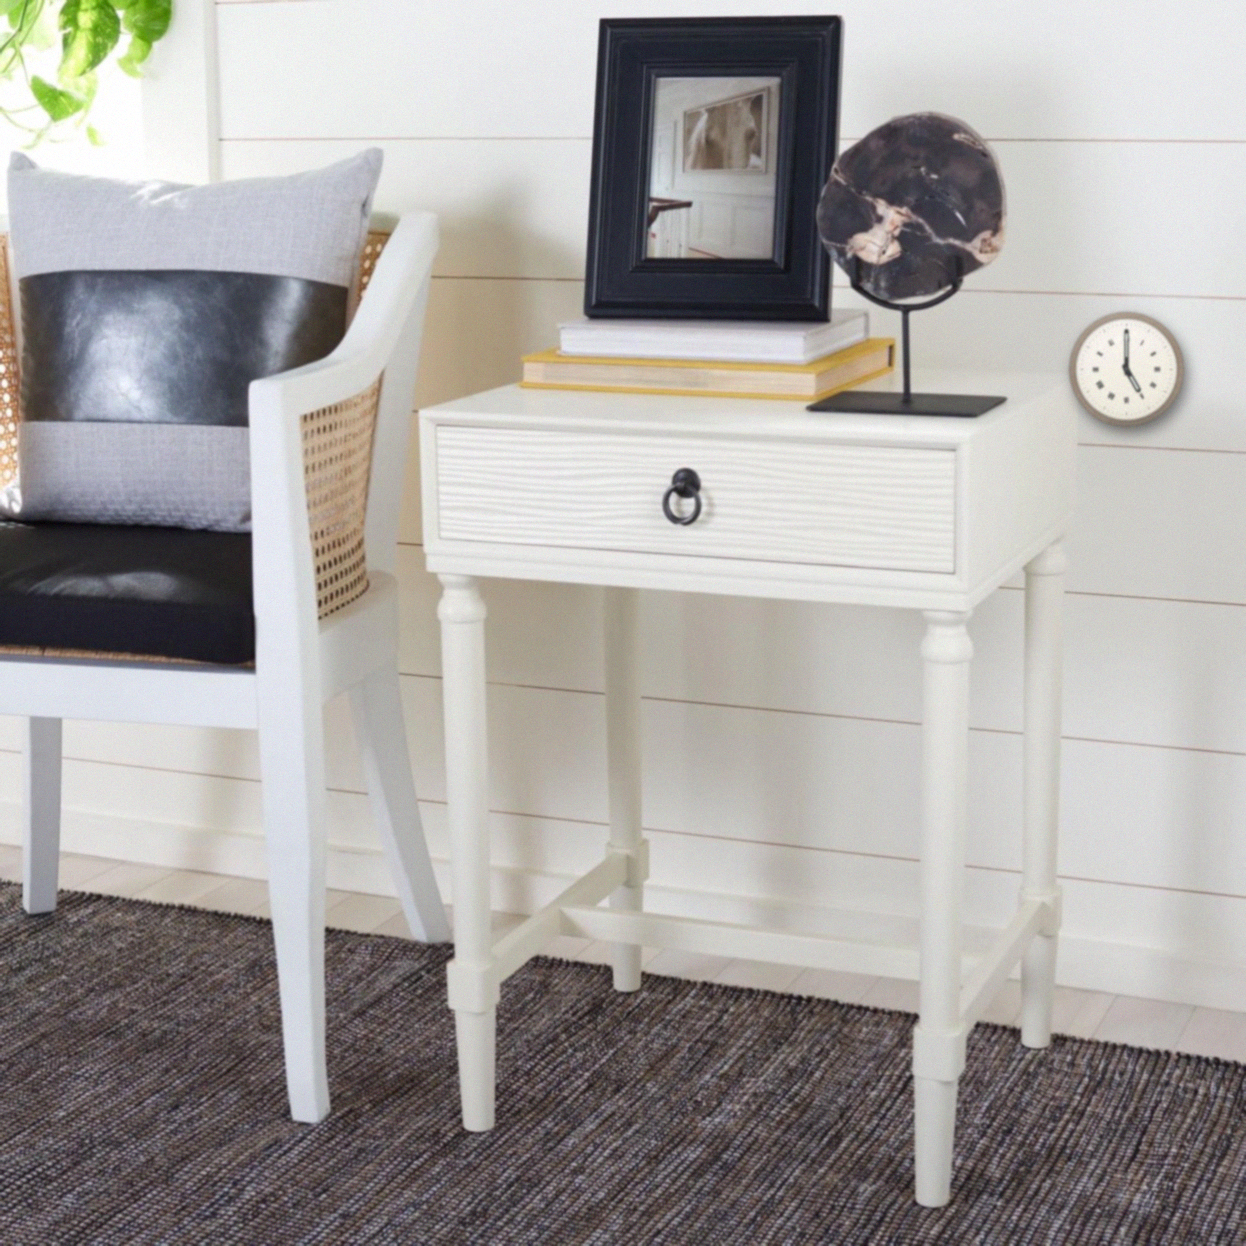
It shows {"hour": 5, "minute": 0}
